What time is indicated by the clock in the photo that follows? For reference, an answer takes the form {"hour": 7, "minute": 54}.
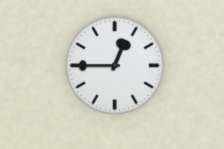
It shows {"hour": 12, "minute": 45}
